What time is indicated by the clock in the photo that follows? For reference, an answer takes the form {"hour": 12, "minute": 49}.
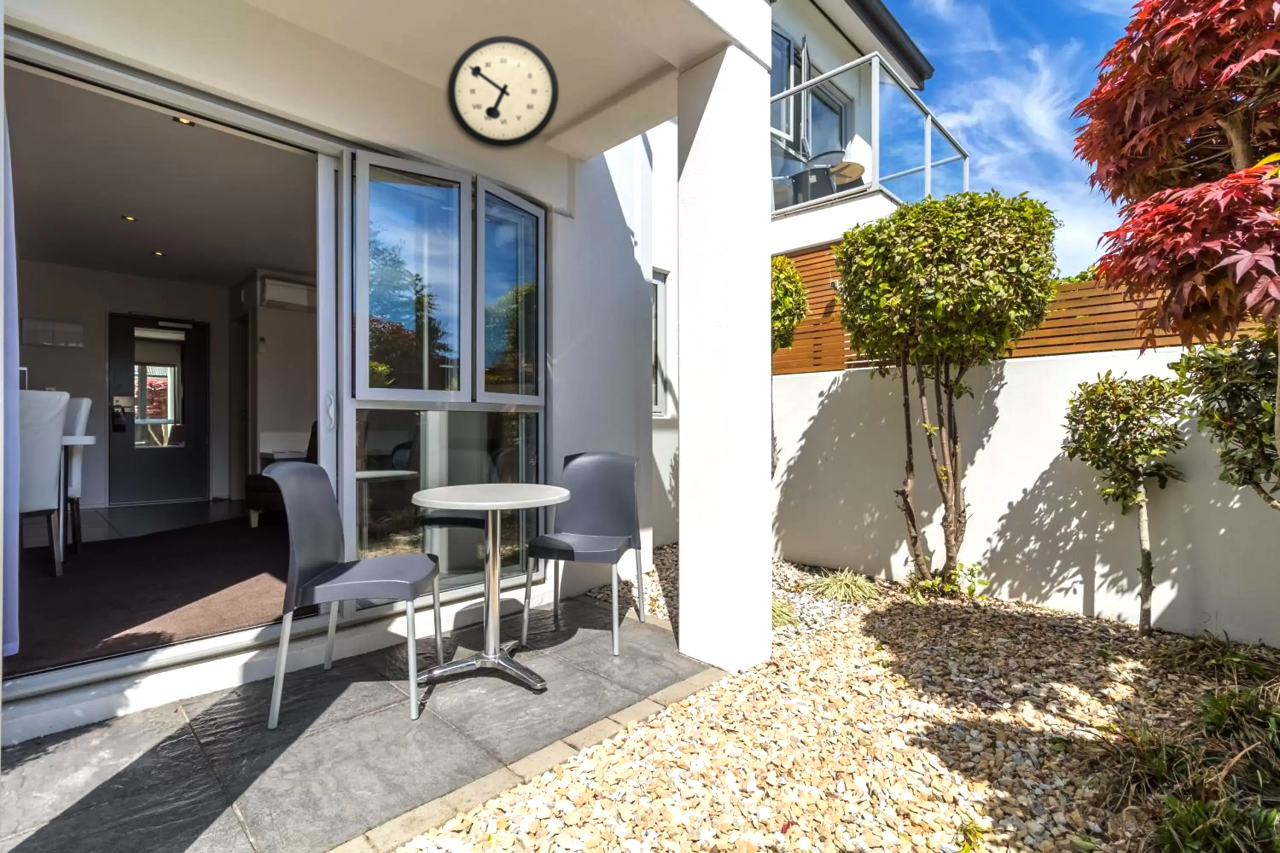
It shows {"hour": 6, "minute": 51}
